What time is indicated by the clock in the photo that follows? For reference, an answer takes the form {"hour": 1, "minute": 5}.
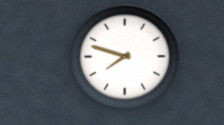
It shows {"hour": 7, "minute": 48}
